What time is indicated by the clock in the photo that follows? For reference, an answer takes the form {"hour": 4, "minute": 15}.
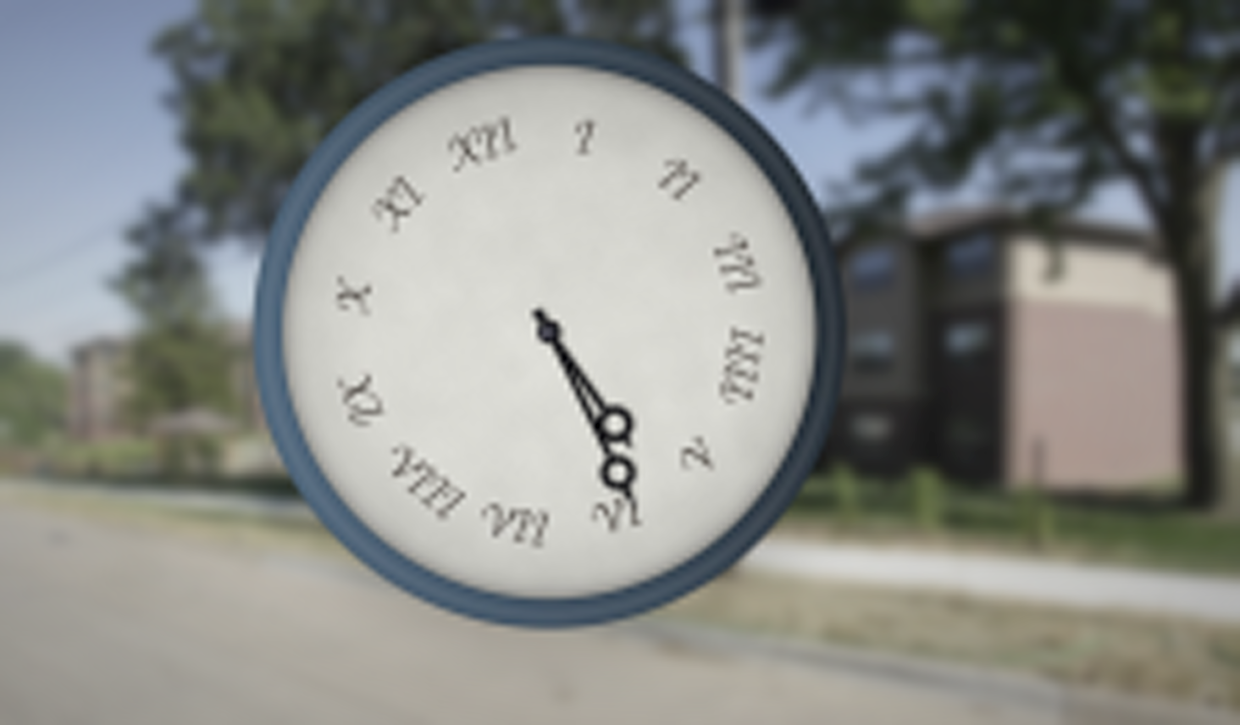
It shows {"hour": 5, "minute": 29}
